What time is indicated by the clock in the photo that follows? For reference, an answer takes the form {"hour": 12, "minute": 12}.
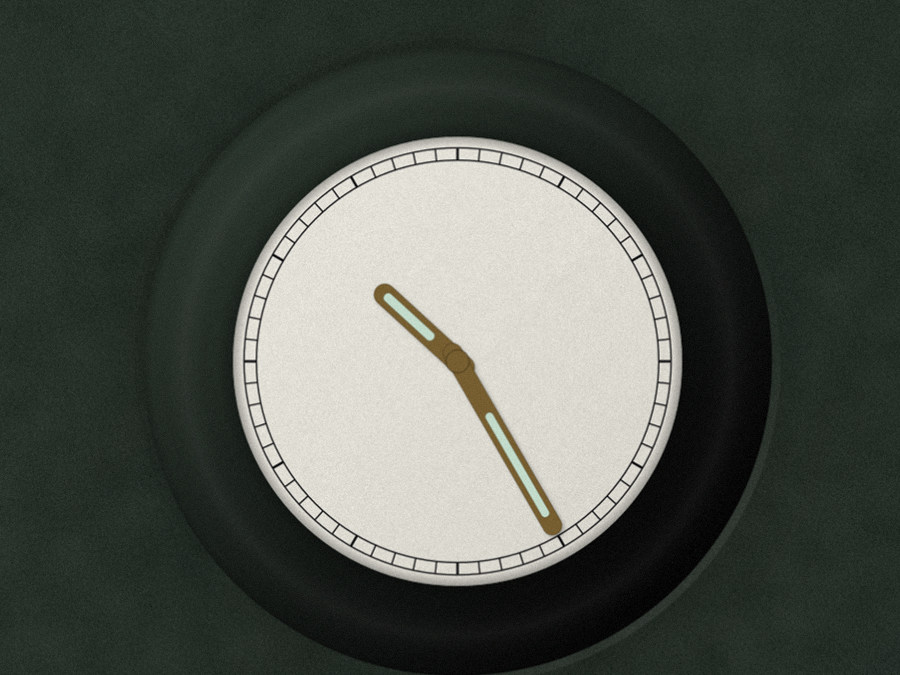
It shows {"hour": 10, "minute": 25}
